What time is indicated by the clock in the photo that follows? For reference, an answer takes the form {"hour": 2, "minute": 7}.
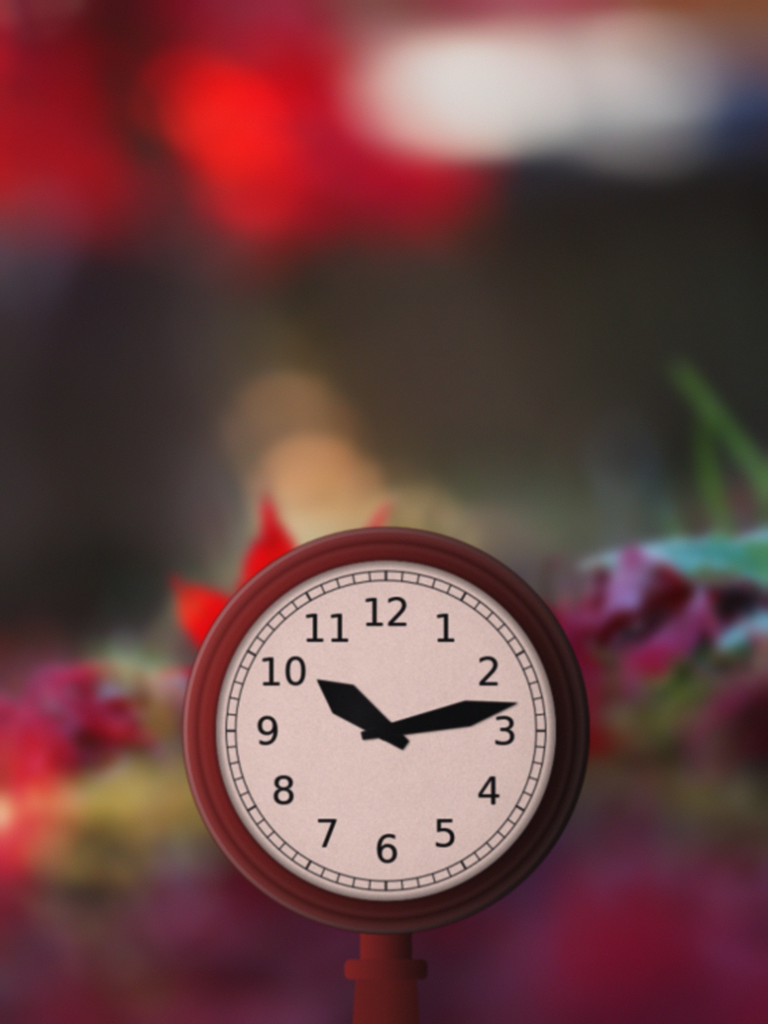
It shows {"hour": 10, "minute": 13}
